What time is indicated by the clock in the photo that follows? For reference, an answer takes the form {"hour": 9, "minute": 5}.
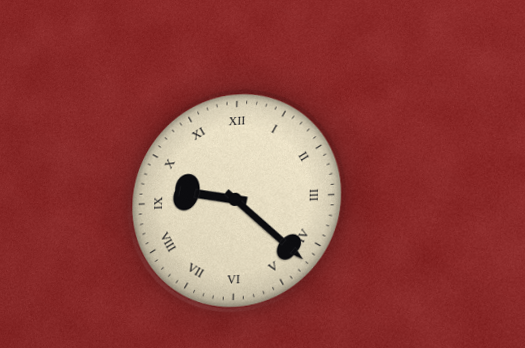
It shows {"hour": 9, "minute": 22}
